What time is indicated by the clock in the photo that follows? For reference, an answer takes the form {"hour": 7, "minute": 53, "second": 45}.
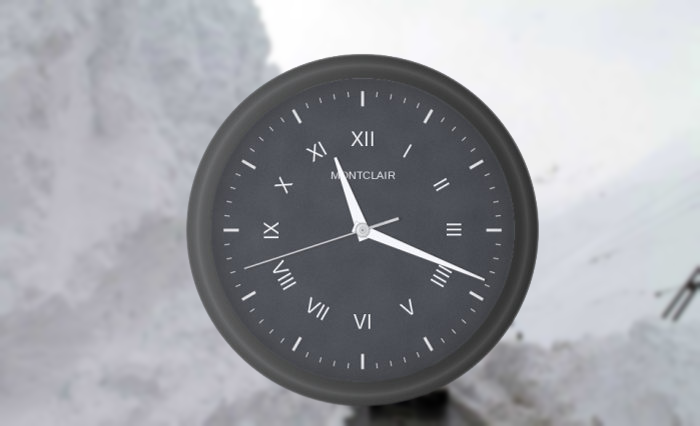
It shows {"hour": 11, "minute": 18, "second": 42}
